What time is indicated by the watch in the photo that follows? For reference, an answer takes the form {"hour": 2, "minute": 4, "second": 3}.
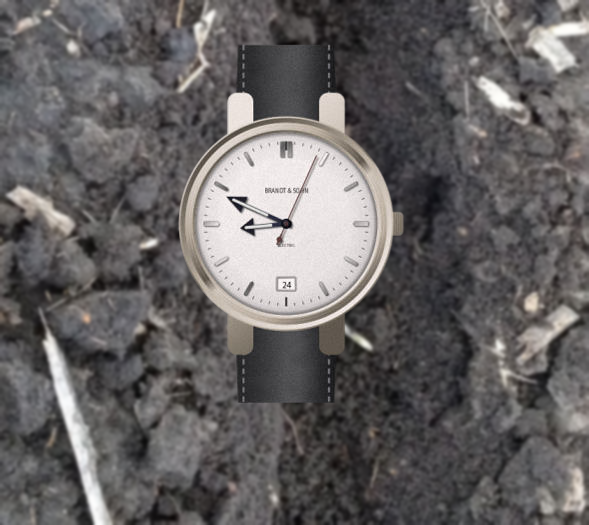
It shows {"hour": 8, "minute": 49, "second": 4}
